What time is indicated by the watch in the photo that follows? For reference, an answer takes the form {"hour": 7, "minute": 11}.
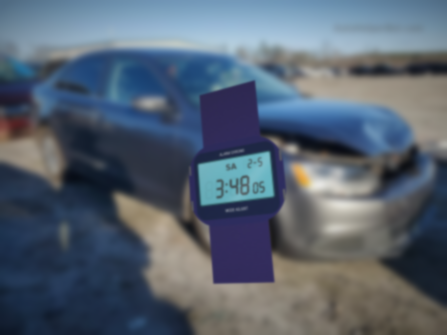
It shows {"hour": 3, "minute": 48}
